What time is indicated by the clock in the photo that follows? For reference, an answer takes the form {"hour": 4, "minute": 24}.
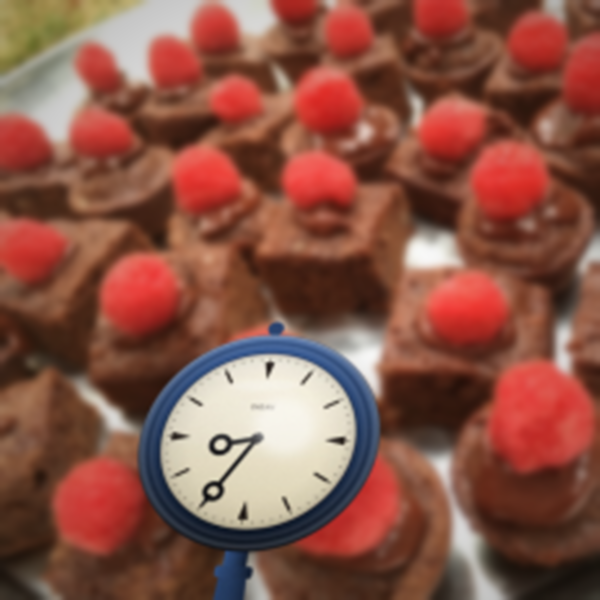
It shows {"hour": 8, "minute": 35}
